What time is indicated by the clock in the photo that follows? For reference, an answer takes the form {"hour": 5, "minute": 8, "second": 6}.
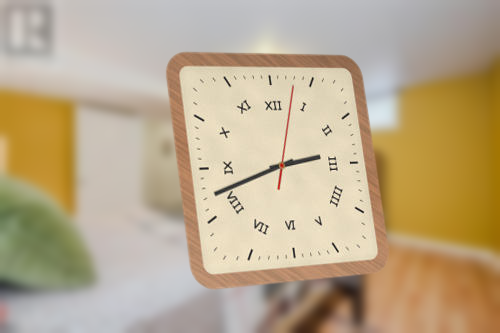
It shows {"hour": 2, "minute": 42, "second": 3}
